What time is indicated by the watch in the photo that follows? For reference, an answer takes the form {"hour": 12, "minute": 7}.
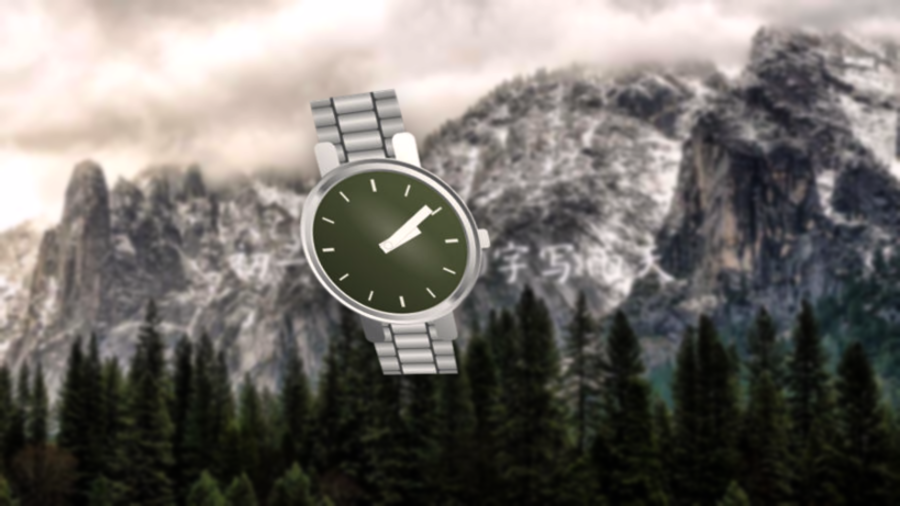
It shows {"hour": 2, "minute": 9}
